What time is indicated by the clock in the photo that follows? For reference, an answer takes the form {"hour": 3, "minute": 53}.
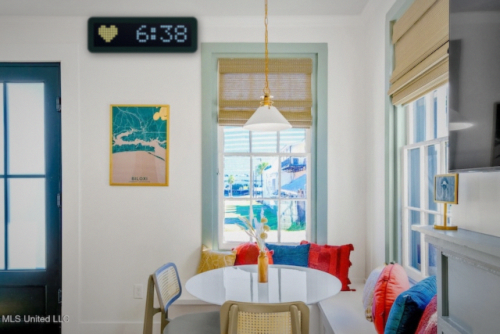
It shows {"hour": 6, "minute": 38}
